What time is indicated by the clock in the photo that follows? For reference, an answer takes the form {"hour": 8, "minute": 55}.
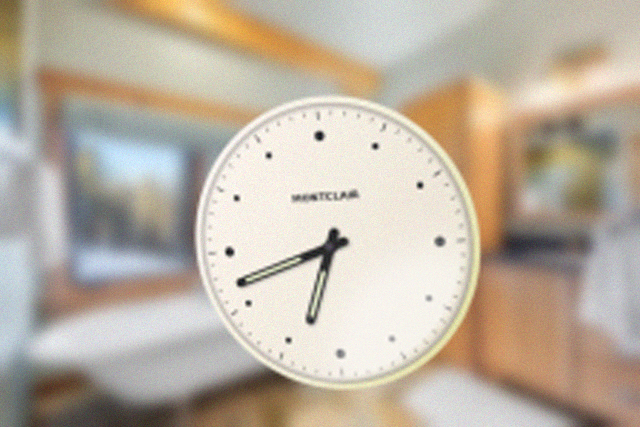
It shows {"hour": 6, "minute": 42}
